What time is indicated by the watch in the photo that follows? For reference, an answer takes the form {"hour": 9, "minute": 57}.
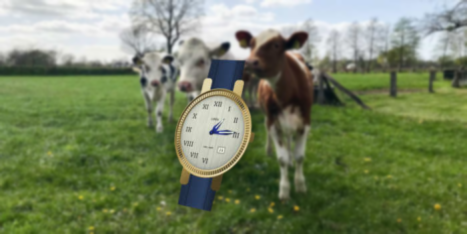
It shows {"hour": 1, "minute": 14}
